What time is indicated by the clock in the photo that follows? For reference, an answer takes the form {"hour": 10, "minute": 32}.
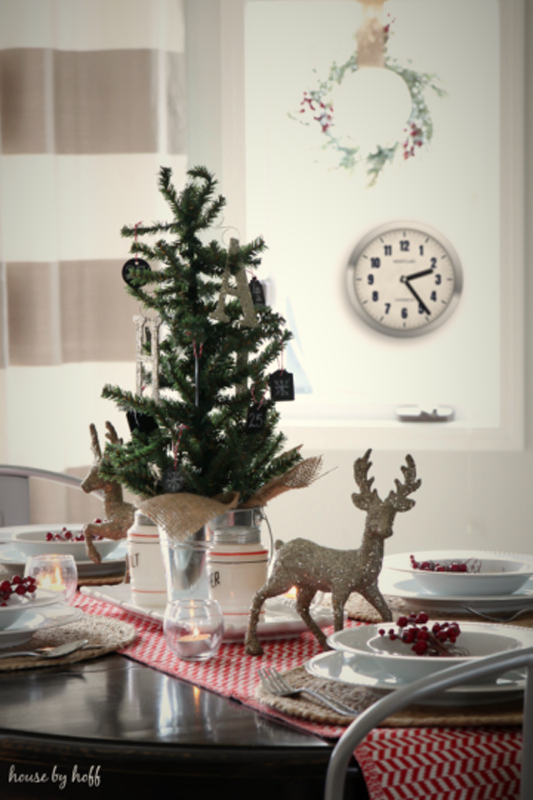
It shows {"hour": 2, "minute": 24}
